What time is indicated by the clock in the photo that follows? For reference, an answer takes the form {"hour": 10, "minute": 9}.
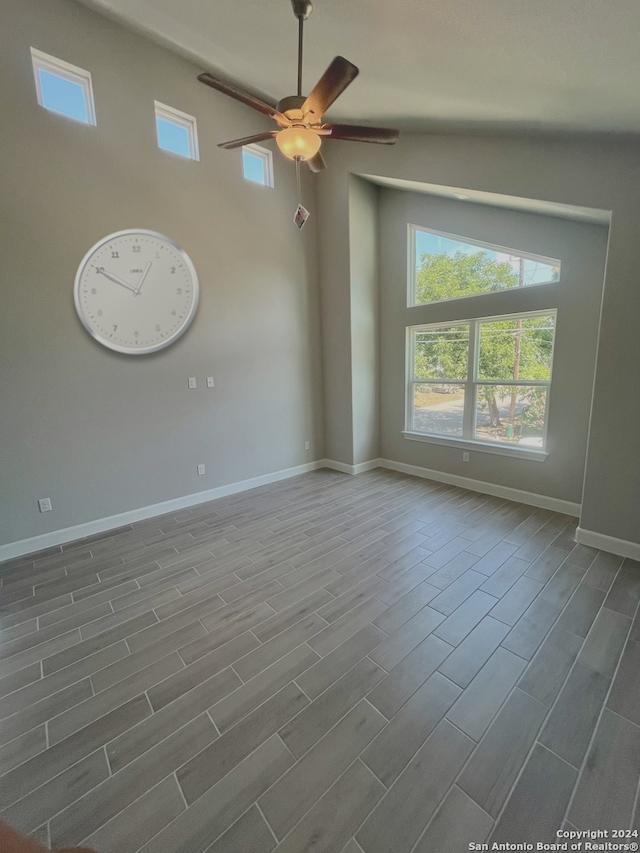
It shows {"hour": 12, "minute": 50}
